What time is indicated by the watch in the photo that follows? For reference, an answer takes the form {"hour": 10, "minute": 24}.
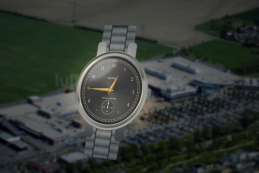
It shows {"hour": 12, "minute": 45}
